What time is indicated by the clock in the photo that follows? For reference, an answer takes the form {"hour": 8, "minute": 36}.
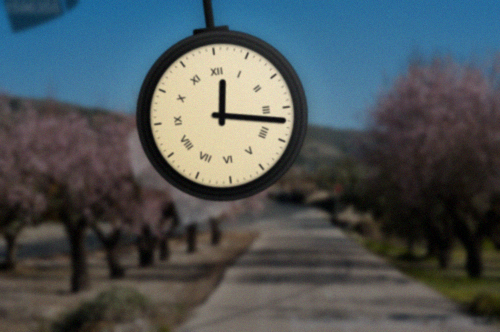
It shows {"hour": 12, "minute": 17}
